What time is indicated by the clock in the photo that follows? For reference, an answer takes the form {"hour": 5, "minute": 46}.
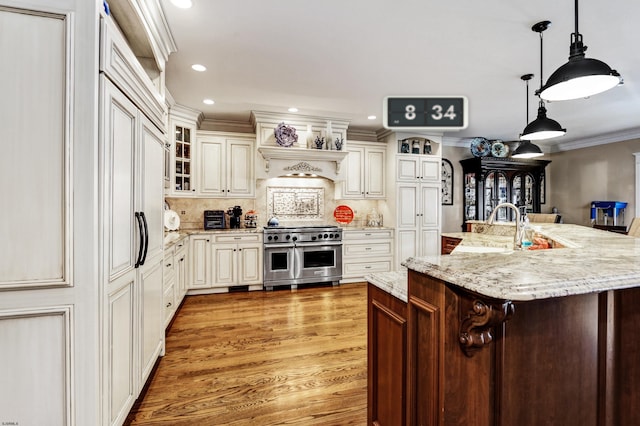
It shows {"hour": 8, "minute": 34}
